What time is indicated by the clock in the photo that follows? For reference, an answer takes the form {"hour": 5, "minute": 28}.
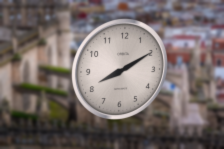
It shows {"hour": 8, "minute": 10}
